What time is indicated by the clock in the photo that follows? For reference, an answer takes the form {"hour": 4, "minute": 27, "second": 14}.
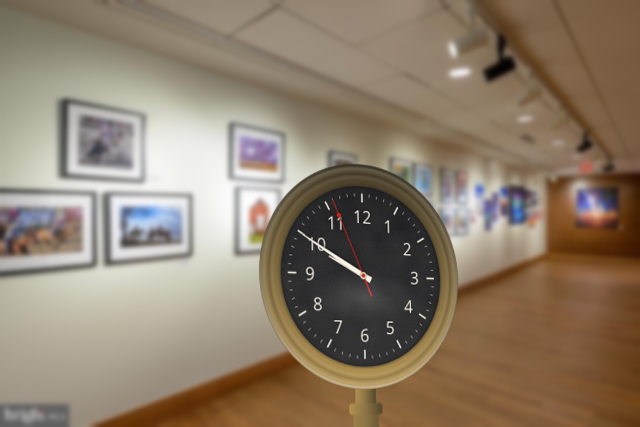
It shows {"hour": 9, "minute": 49, "second": 56}
